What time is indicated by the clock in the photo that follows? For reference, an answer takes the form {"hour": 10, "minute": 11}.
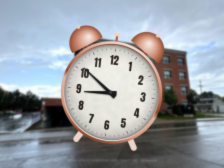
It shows {"hour": 8, "minute": 51}
